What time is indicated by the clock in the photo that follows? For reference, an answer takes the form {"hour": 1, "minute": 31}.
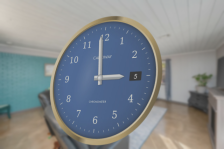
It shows {"hour": 2, "minute": 59}
